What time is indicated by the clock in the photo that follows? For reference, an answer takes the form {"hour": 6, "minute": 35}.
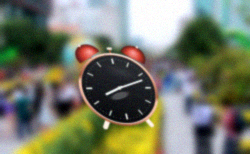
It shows {"hour": 8, "minute": 12}
